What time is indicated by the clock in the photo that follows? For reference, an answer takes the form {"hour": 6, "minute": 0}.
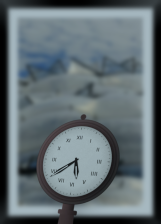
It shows {"hour": 5, "minute": 39}
